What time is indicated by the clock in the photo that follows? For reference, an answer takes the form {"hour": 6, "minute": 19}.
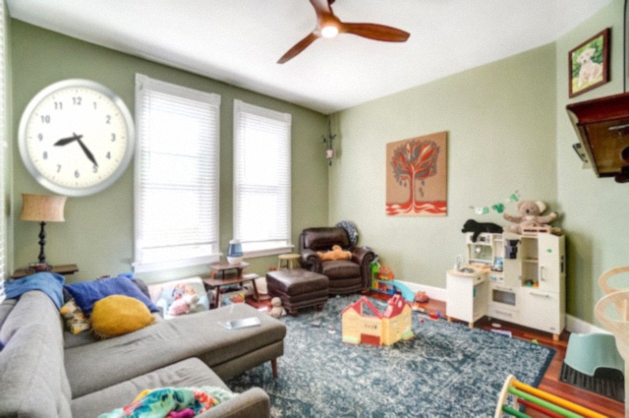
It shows {"hour": 8, "minute": 24}
